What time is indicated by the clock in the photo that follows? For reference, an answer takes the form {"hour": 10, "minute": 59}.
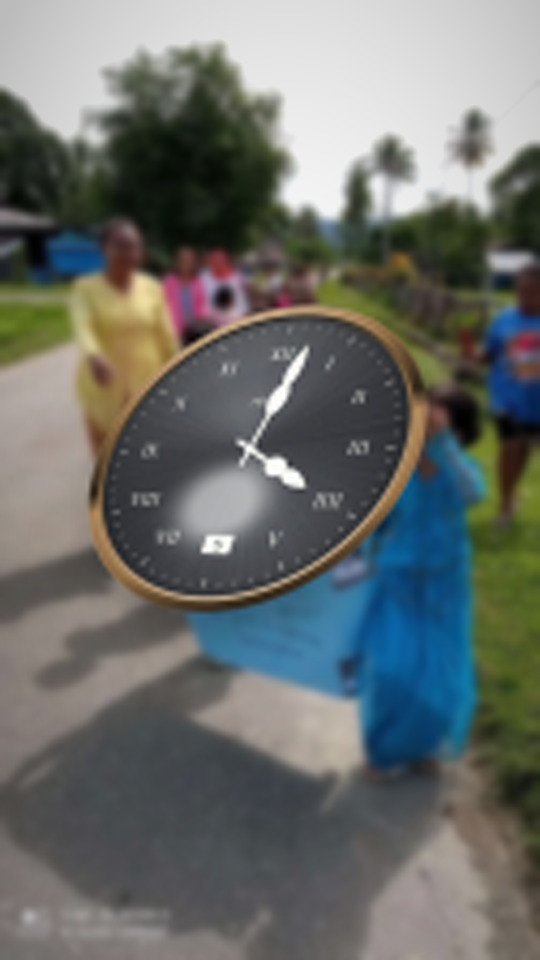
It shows {"hour": 4, "minute": 2}
